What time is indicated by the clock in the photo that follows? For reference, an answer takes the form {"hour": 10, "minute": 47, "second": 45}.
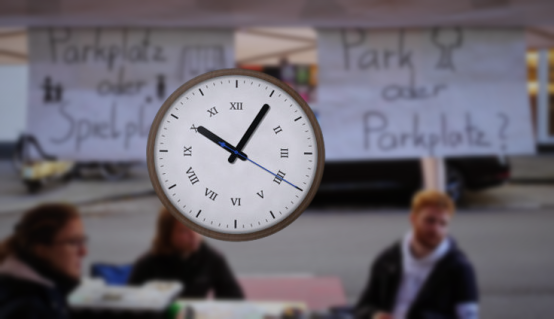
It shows {"hour": 10, "minute": 5, "second": 20}
